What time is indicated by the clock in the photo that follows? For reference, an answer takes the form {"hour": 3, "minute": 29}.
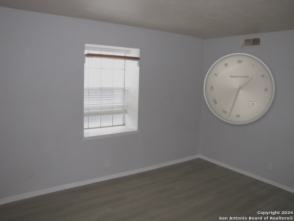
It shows {"hour": 1, "minute": 33}
